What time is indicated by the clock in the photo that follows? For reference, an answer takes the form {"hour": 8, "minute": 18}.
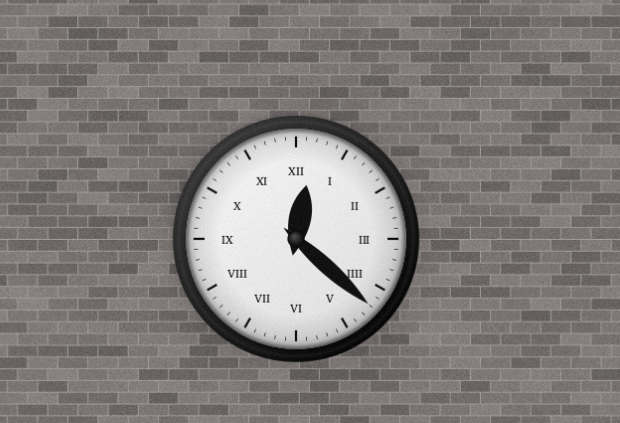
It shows {"hour": 12, "minute": 22}
